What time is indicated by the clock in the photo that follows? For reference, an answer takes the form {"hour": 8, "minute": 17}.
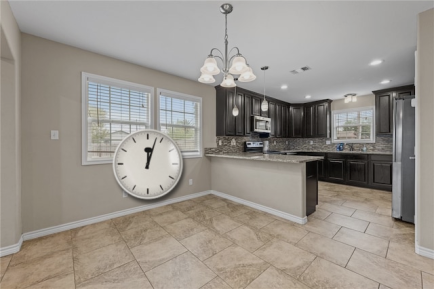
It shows {"hour": 12, "minute": 3}
